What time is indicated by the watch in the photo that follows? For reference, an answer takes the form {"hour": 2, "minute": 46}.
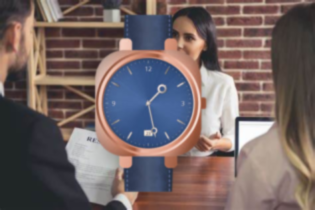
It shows {"hour": 1, "minute": 28}
